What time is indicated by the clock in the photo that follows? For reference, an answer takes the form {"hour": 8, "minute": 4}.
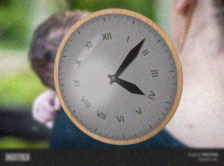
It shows {"hour": 4, "minute": 8}
